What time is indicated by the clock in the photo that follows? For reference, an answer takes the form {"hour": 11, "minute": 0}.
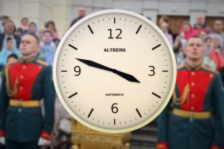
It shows {"hour": 3, "minute": 48}
